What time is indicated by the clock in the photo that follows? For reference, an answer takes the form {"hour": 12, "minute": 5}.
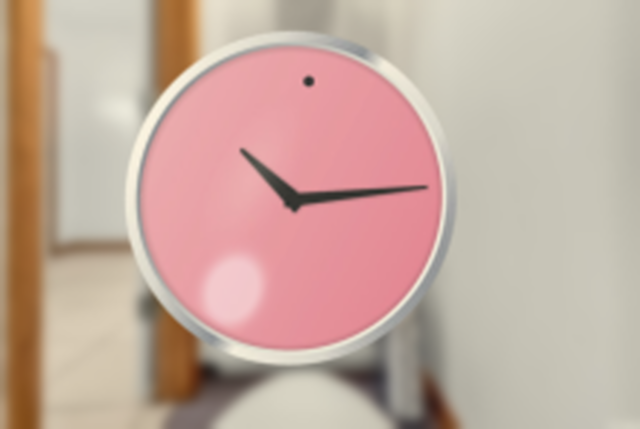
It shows {"hour": 10, "minute": 13}
